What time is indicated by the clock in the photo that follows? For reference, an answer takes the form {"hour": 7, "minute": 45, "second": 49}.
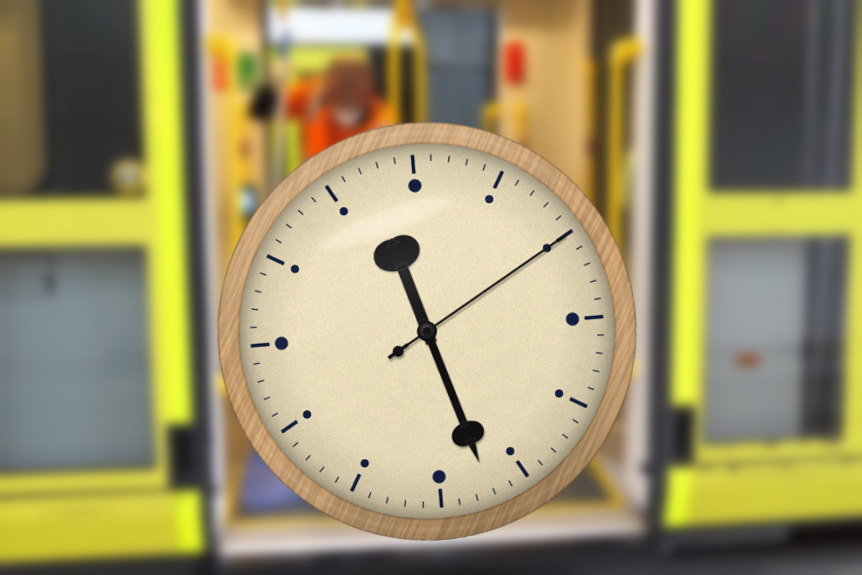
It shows {"hour": 11, "minute": 27, "second": 10}
